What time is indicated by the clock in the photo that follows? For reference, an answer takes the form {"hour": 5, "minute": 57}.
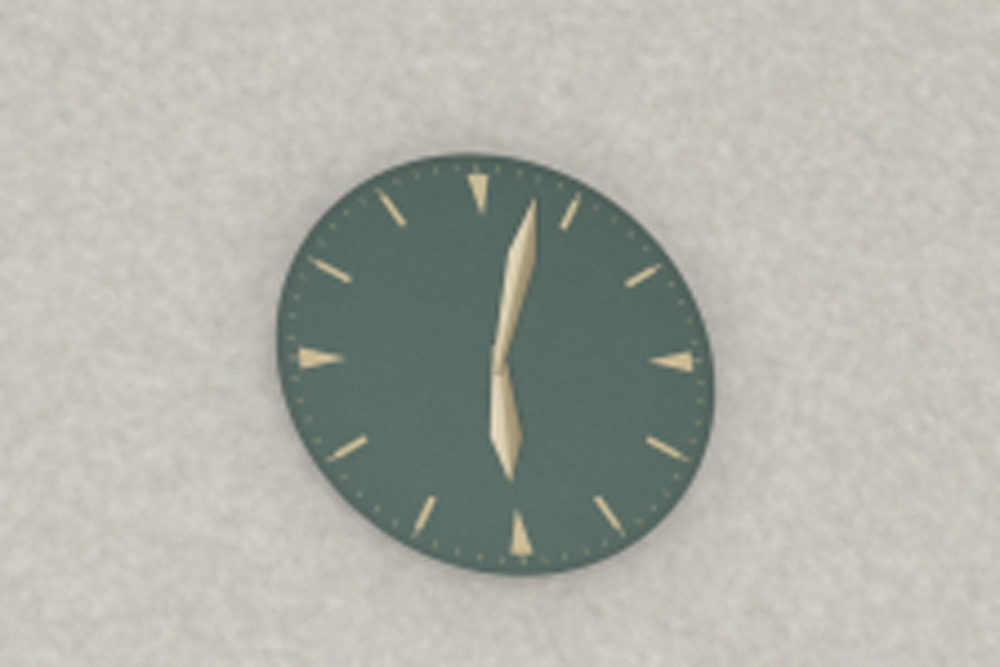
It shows {"hour": 6, "minute": 3}
